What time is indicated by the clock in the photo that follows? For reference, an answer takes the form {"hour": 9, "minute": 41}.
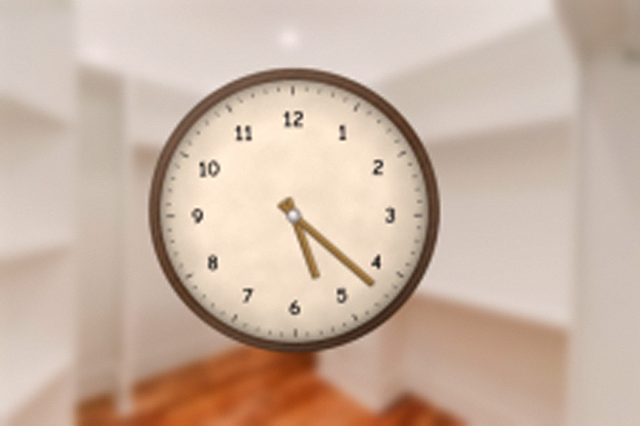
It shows {"hour": 5, "minute": 22}
